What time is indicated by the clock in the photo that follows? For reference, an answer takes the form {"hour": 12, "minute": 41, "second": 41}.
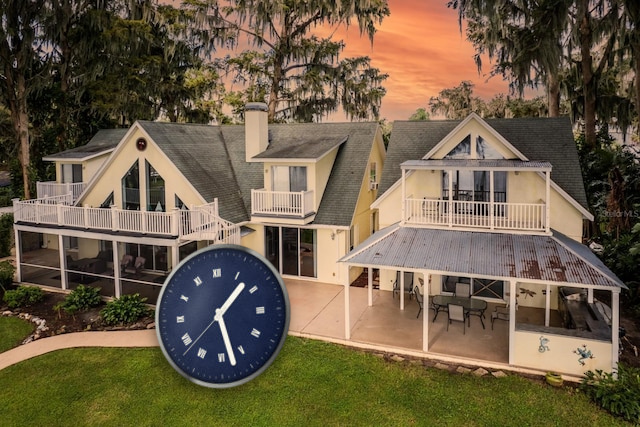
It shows {"hour": 1, "minute": 27, "second": 38}
